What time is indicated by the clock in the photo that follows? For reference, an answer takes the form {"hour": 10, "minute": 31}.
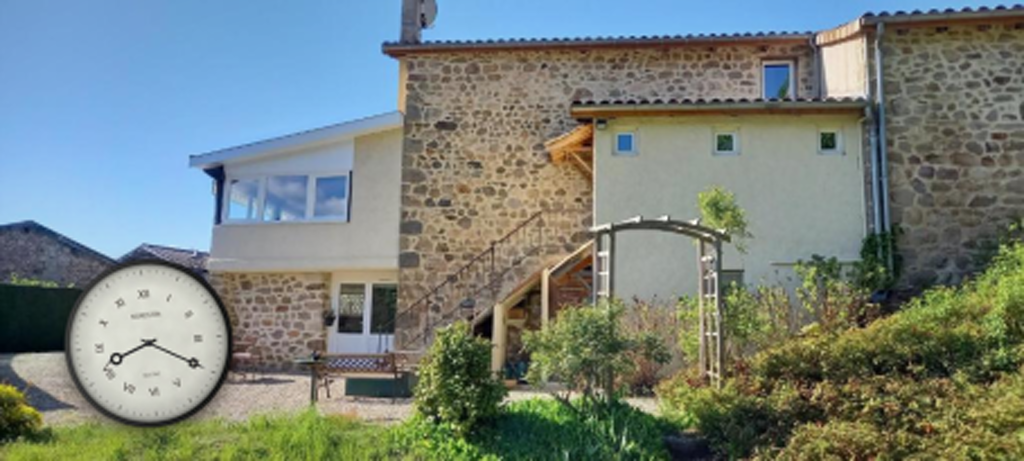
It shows {"hour": 8, "minute": 20}
